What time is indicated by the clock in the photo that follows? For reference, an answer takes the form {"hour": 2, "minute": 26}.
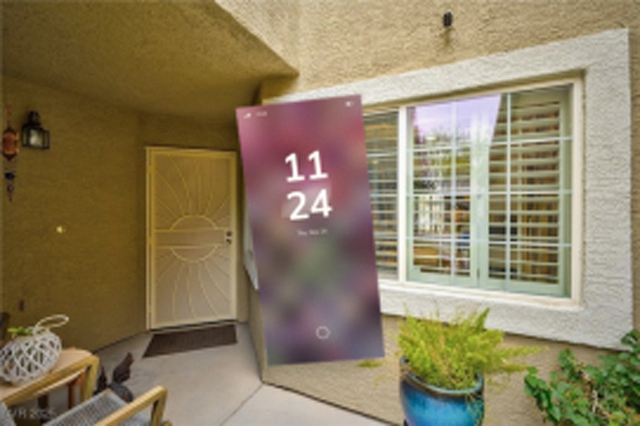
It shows {"hour": 11, "minute": 24}
